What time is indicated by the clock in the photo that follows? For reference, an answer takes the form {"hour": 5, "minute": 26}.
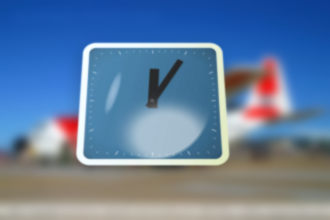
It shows {"hour": 12, "minute": 5}
